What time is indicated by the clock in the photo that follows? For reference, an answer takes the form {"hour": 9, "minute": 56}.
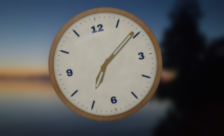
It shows {"hour": 7, "minute": 9}
